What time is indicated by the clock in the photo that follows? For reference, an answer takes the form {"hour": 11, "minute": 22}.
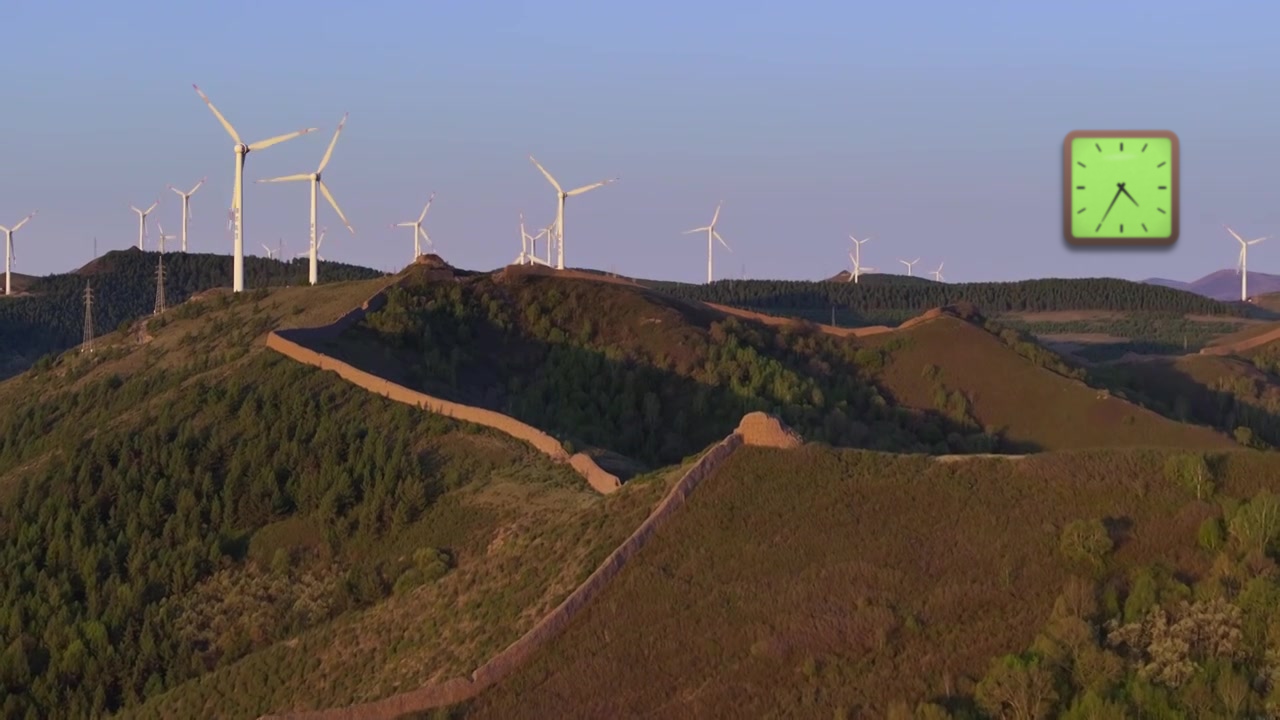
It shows {"hour": 4, "minute": 35}
